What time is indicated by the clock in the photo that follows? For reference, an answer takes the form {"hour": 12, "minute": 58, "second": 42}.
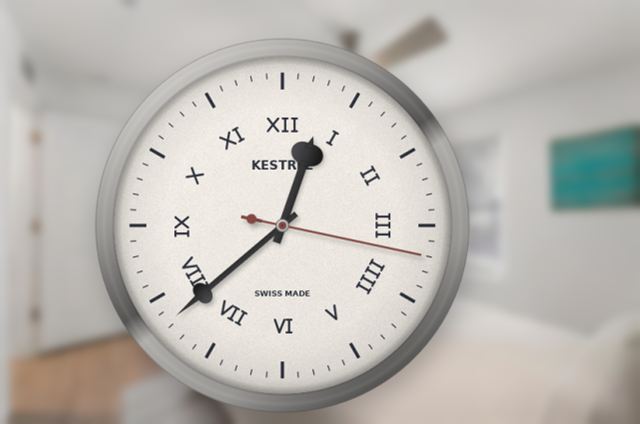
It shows {"hour": 12, "minute": 38, "second": 17}
